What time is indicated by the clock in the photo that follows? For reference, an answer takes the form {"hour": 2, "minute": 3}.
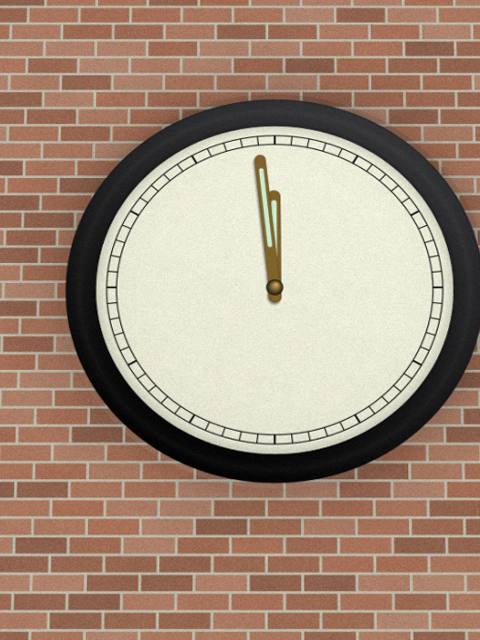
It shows {"hour": 11, "minute": 59}
